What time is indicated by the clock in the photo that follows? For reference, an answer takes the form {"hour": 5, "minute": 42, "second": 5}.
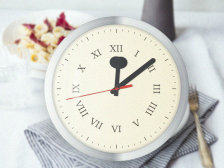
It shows {"hour": 12, "minute": 8, "second": 43}
